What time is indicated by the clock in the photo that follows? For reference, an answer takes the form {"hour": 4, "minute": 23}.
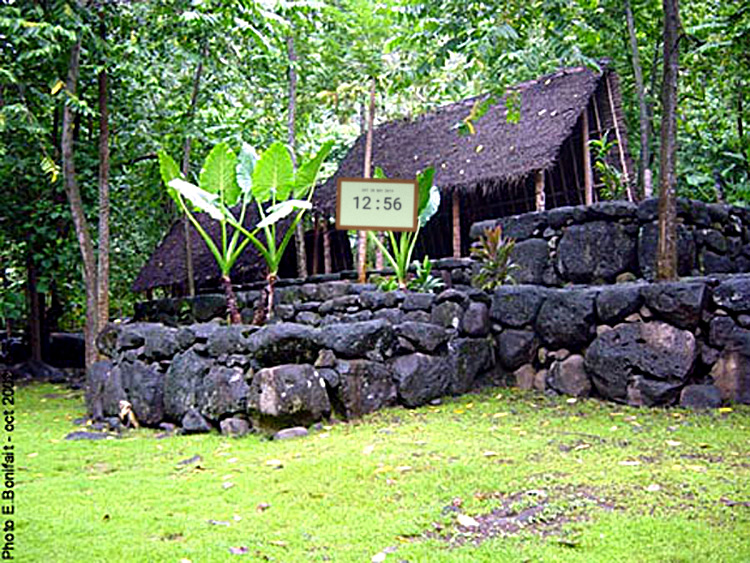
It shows {"hour": 12, "minute": 56}
